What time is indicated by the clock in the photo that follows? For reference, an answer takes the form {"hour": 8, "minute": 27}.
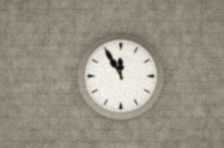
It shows {"hour": 11, "minute": 55}
